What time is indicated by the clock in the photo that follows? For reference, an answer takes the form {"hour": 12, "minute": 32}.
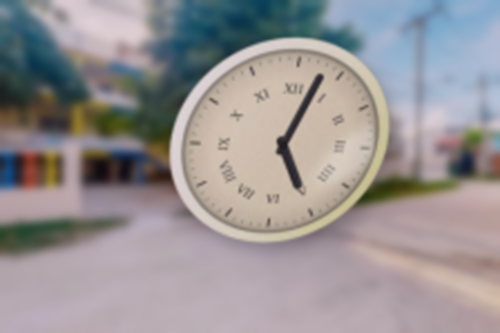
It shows {"hour": 5, "minute": 3}
